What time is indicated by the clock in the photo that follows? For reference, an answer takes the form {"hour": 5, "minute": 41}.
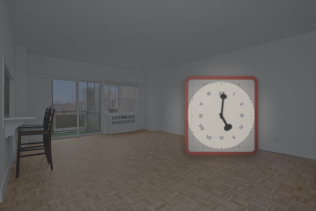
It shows {"hour": 5, "minute": 1}
